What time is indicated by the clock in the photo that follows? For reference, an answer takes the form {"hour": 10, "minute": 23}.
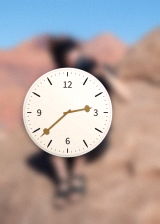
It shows {"hour": 2, "minute": 38}
